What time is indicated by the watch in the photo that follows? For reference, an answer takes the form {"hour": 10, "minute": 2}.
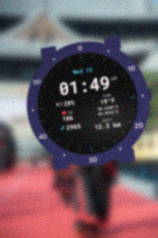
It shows {"hour": 1, "minute": 49}
